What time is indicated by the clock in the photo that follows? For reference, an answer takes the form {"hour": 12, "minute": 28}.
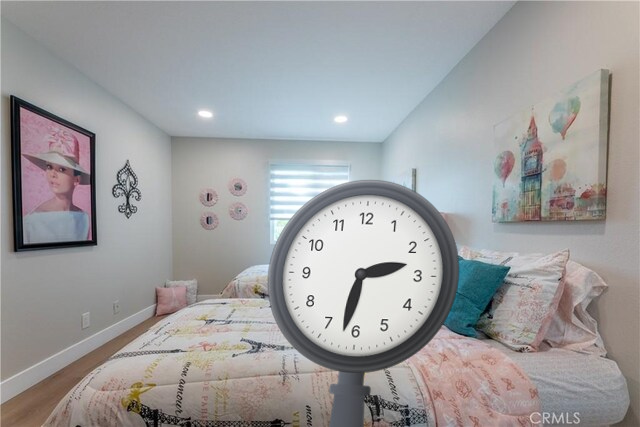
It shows {"hour": 2, "minute": 32}
